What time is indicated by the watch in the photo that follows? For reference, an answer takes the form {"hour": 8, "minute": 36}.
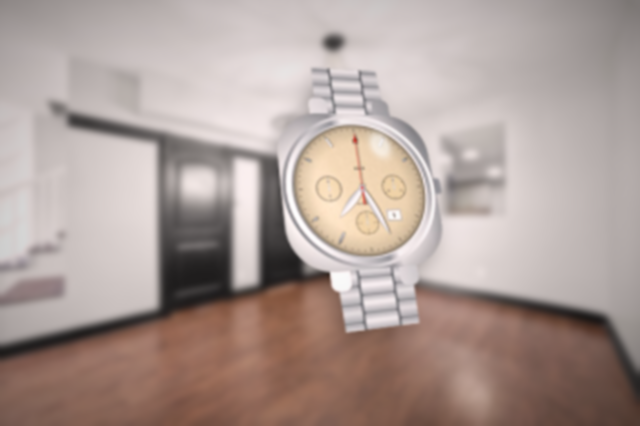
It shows {"hour": 7, "minute": 26}
